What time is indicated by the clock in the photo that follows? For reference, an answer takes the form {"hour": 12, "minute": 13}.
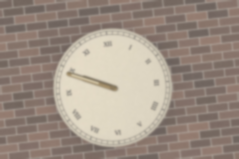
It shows {"hour": 9, "minute": 49}
